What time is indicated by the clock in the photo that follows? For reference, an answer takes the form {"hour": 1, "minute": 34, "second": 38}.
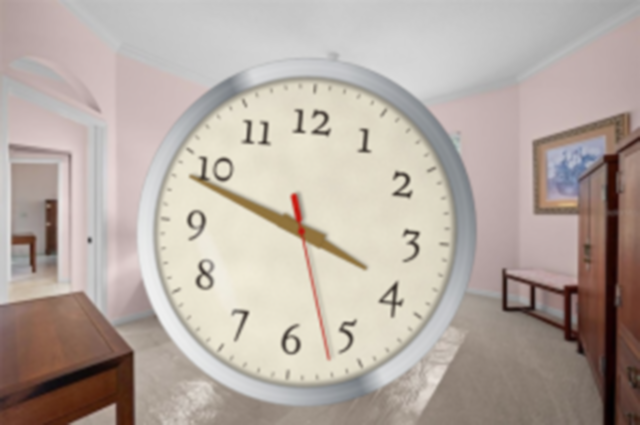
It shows {"hour": 3, "minute": 48, "second": 27}
